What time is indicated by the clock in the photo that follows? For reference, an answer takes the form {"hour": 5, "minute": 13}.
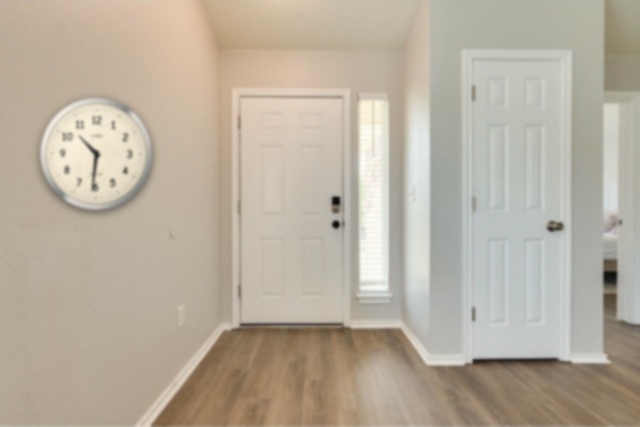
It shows {"hour": 10, "minute": 31}
